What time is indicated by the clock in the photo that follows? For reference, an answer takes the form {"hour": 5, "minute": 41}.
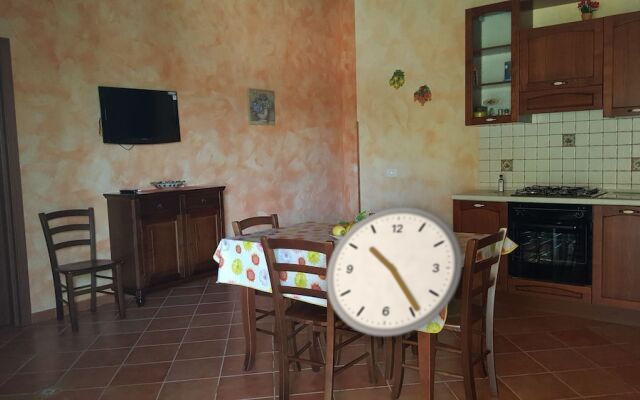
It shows {"hour": 10, "minute": 24}
